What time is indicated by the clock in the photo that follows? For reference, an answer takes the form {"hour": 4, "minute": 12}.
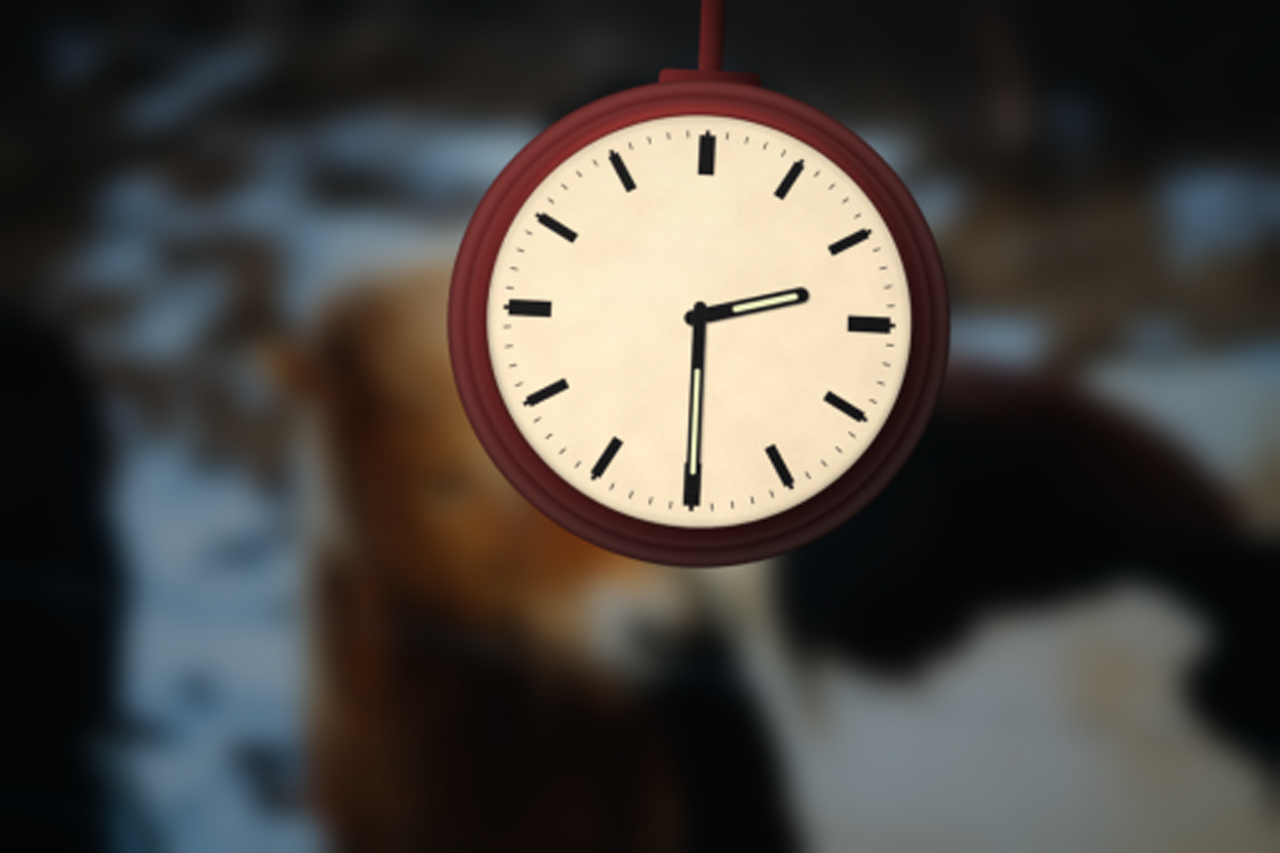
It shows {"hour": 2, "minute": 30}
